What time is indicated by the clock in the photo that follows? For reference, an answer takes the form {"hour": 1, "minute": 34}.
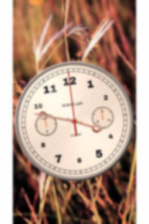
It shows {"hour": 3, "minute": 48}
